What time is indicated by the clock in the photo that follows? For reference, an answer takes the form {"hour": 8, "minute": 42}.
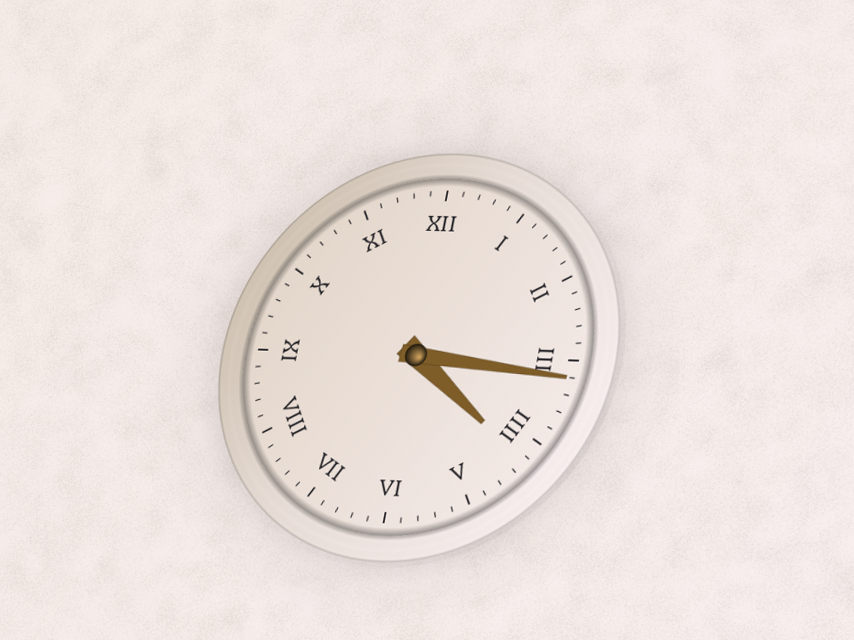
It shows {"hour": 4, "minute": 16}
